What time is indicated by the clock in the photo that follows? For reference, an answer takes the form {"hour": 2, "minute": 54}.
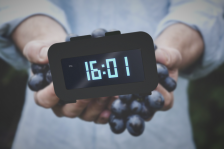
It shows {"hour": 16, "minute": 1}
